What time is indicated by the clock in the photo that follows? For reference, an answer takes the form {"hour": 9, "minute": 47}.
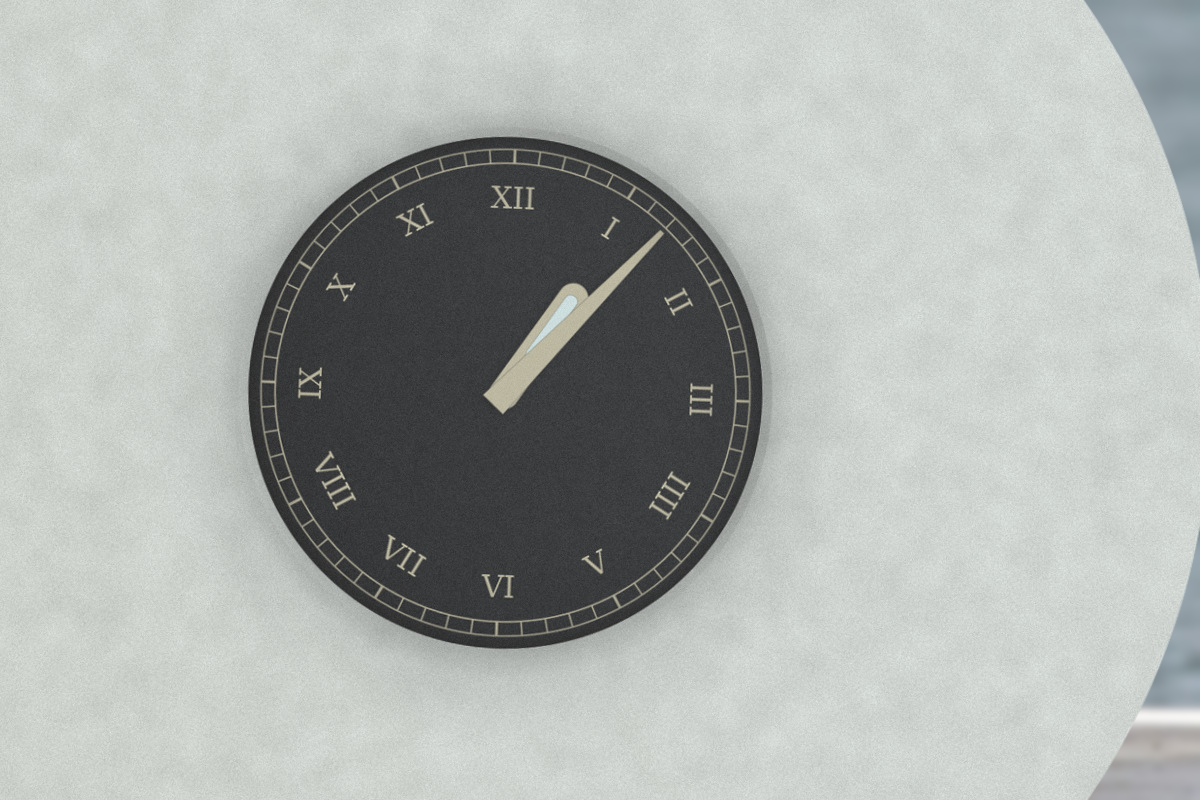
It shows {"hour": 1, "minute": 7}
